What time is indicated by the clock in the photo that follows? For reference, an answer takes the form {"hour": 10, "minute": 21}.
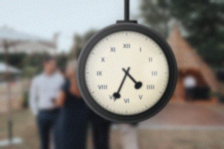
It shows {"hour": 4, "minute": 34}
